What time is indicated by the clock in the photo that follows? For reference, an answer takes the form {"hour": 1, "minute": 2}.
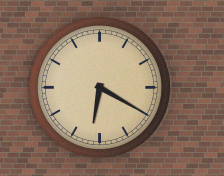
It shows {"hour": 6, "minute": 20}
